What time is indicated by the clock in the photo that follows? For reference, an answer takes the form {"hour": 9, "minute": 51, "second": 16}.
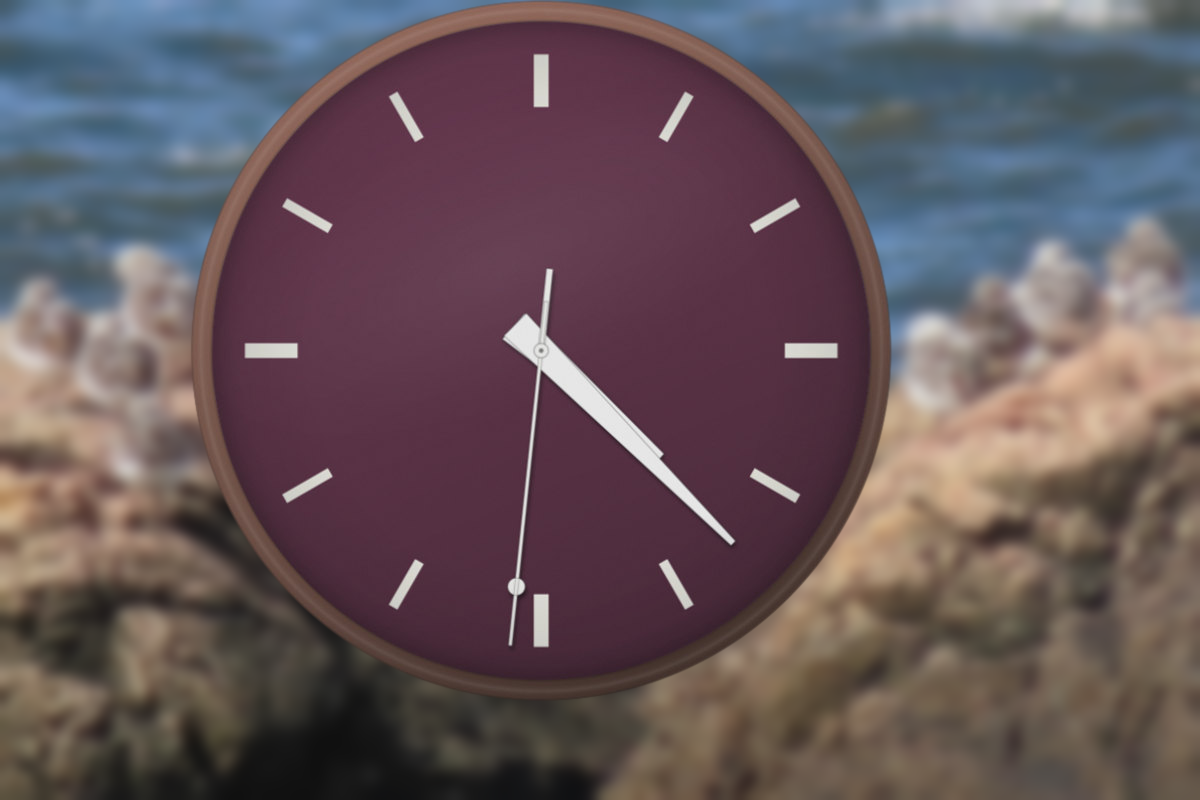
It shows {"hour": 4, "minute": 22, "second": 31}
